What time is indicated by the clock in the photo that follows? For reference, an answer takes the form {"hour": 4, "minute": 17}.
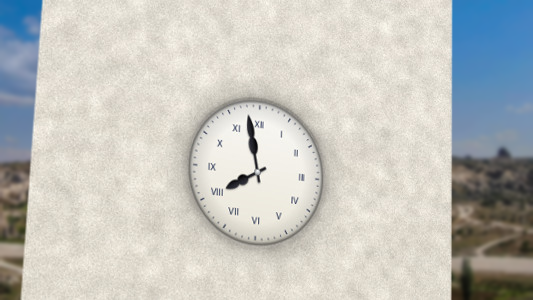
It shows {"hour": 7, "minute": 58}
